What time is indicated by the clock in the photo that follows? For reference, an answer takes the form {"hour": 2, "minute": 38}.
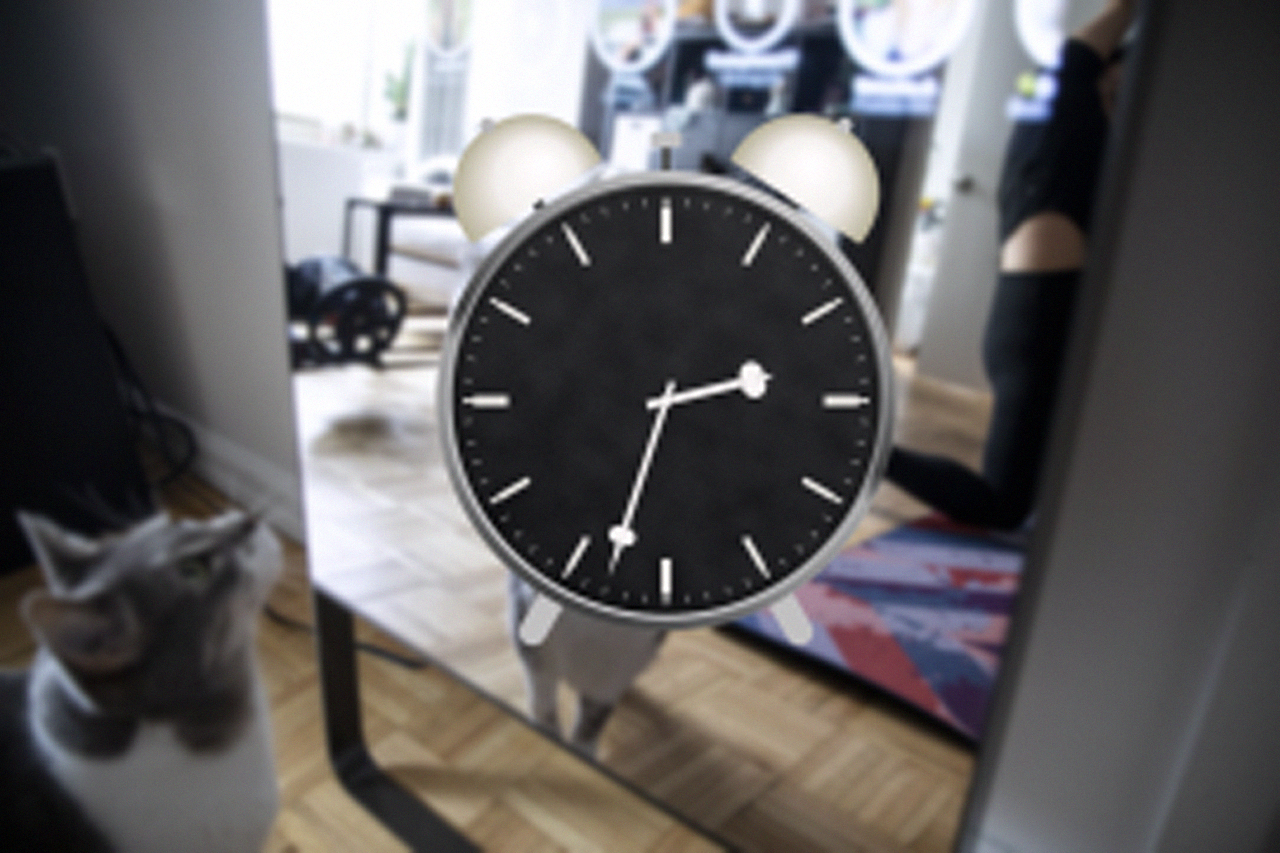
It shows {"hour": 2, "minute": 33}
